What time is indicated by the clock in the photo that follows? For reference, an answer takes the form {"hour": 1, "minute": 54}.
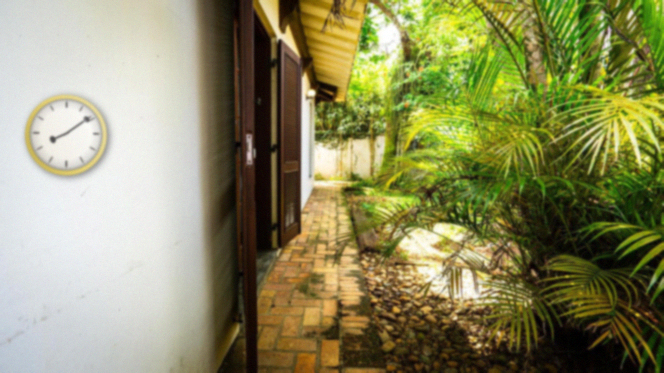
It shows {"hour": 8, "minute": 9}
